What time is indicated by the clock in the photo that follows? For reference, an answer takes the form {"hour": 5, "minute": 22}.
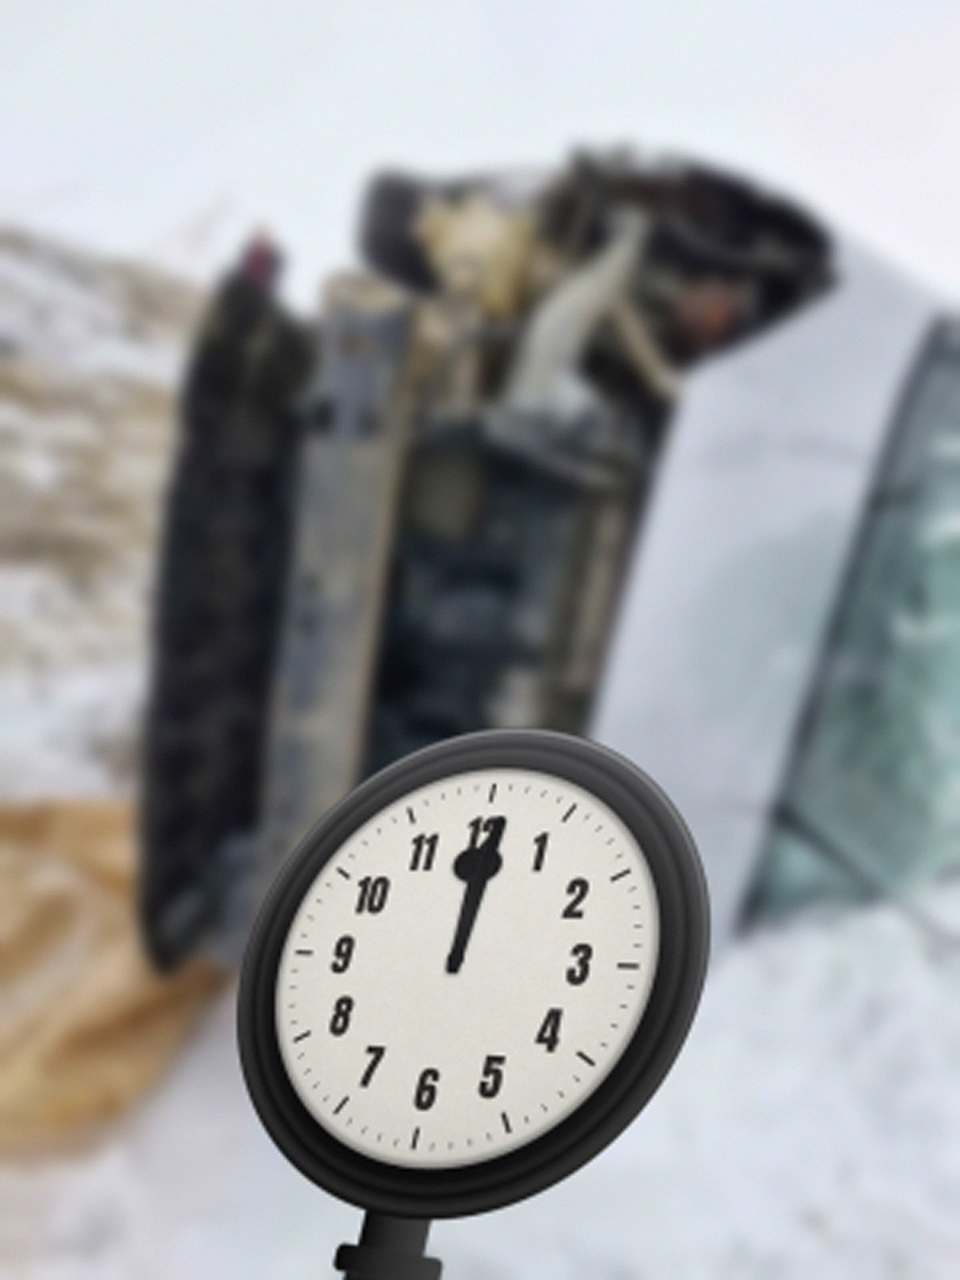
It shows {"hour": 12, "minute": 1}
